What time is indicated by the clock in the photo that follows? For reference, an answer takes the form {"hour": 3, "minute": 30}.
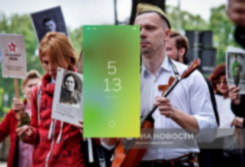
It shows {"hour": 5, "minute": 13}
